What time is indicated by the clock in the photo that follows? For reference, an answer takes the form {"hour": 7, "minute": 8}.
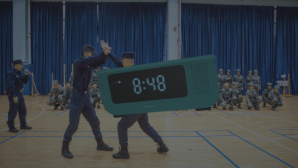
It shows {"hour": 8, "minute": 48}
